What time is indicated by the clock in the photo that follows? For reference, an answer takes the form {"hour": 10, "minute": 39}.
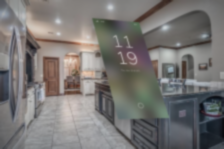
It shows {"hour": 11, "minute": 19}
